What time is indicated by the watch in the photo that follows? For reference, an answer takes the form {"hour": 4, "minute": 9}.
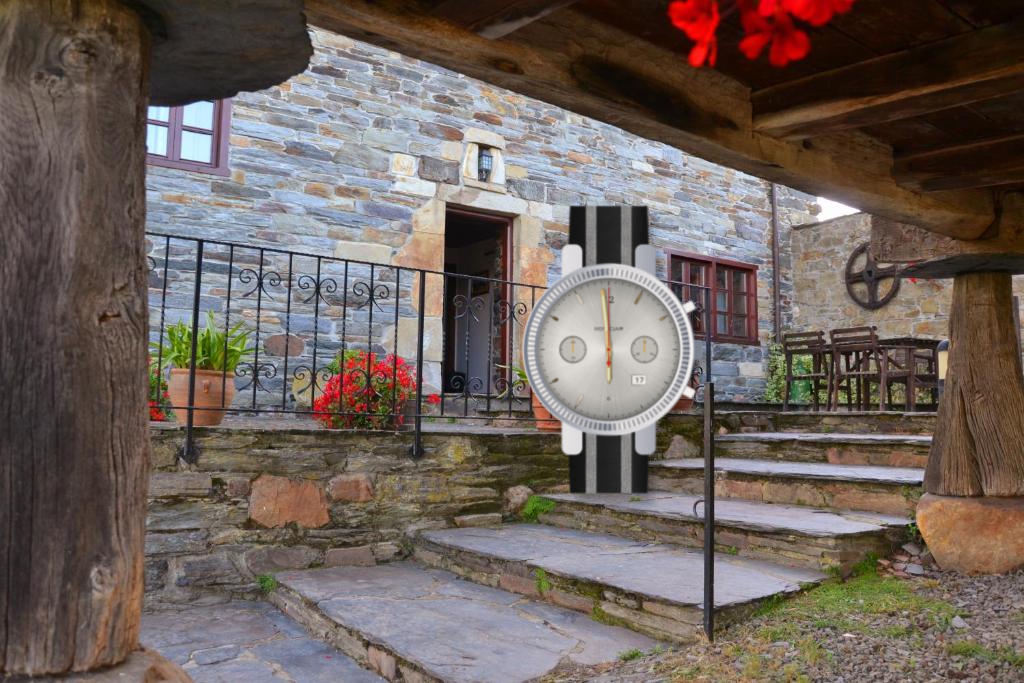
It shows {"hour": 5, "minute": 59}
